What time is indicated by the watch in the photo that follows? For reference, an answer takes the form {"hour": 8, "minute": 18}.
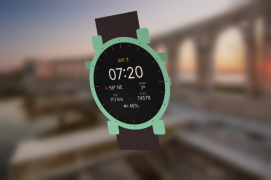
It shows {"hour": 7, "minute": 20}
